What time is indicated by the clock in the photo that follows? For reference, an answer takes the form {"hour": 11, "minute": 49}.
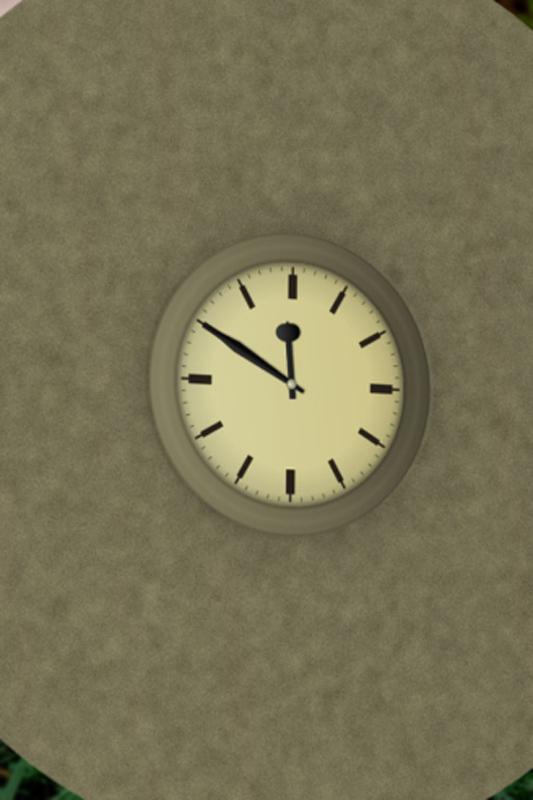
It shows {"hour": 11, "minute": 50}
